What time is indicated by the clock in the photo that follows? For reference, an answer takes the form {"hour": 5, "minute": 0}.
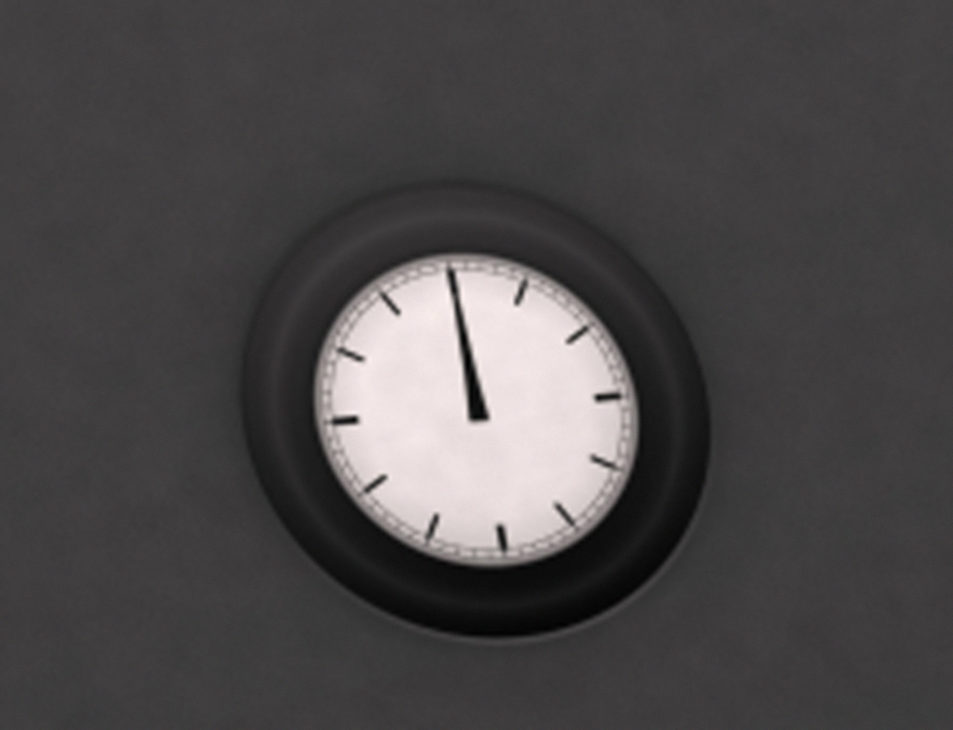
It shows {"hour": 12, "minute": 0}
